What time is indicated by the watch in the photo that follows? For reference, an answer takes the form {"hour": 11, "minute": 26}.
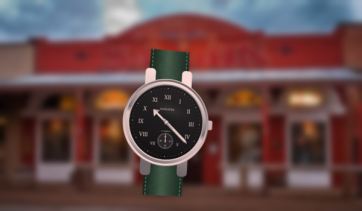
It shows {"hour": 10, "minute": 22}
